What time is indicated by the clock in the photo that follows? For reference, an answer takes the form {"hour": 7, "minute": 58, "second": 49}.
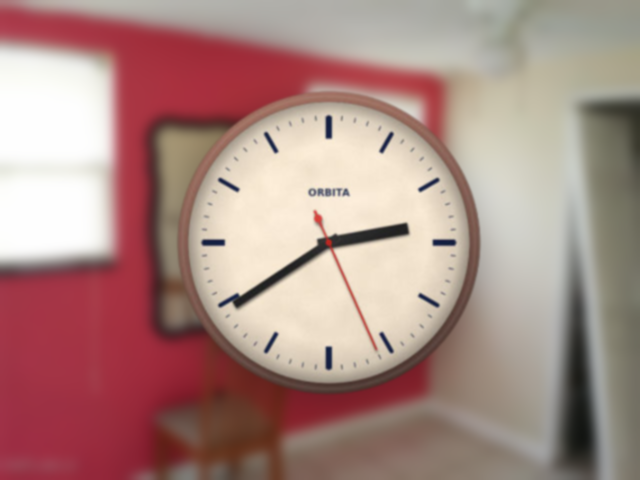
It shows {"hour": 2, "minute": 39, "second": 26}
